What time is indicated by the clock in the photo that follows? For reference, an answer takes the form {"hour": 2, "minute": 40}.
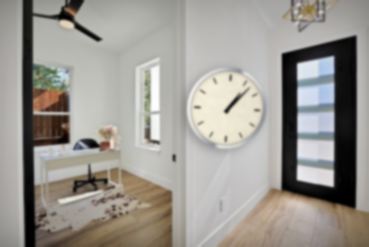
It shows {"hour": 1, "minute": 7}
